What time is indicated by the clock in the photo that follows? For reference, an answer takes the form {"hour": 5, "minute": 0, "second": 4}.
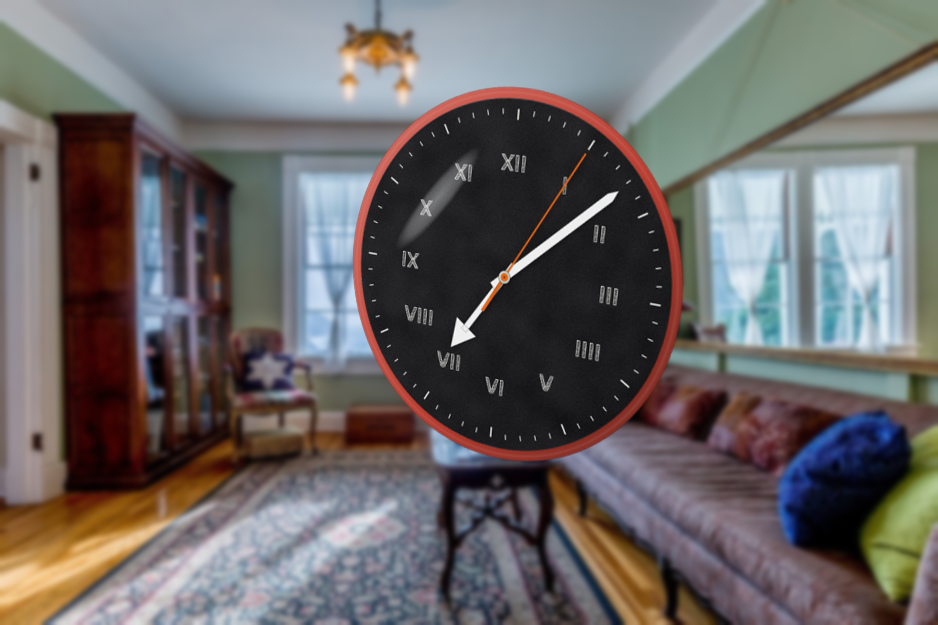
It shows {"hour": 7, "minute": 8, "second": 5}
